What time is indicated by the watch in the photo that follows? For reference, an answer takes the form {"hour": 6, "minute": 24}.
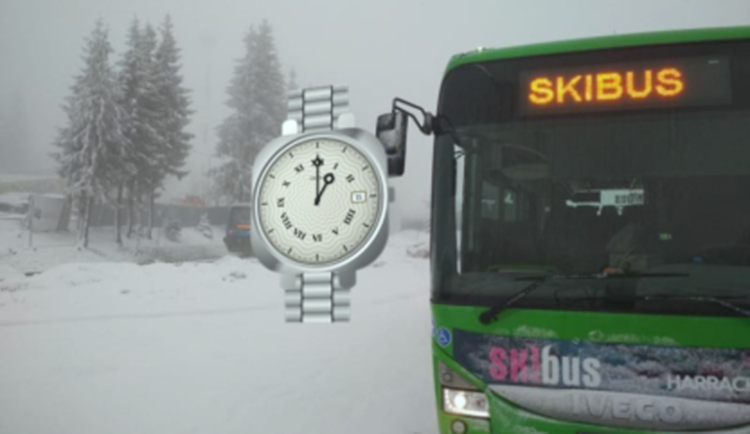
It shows {"hour": 1, "minute": 0}
